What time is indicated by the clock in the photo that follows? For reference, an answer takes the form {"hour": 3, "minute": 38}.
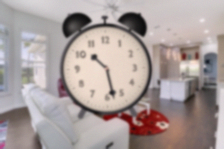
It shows {"hour": 10, "minute": 28}
